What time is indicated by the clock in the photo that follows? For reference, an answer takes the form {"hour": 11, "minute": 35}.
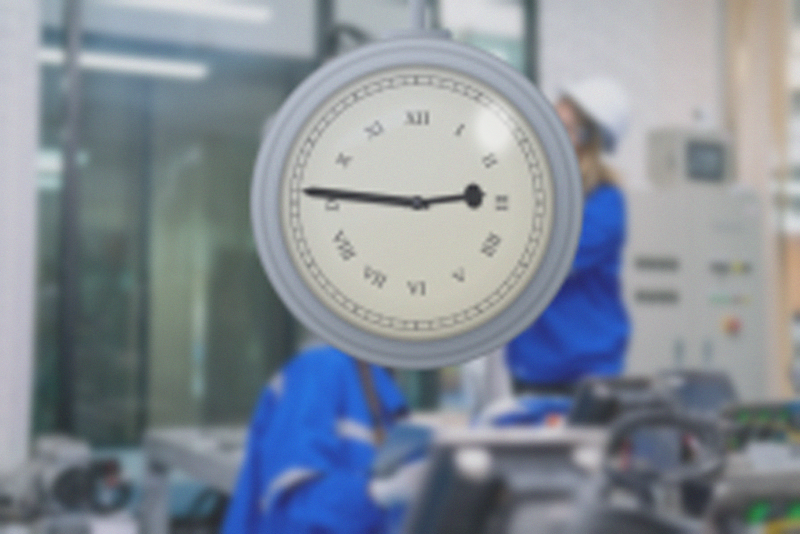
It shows {"hour": 2, "minute": 46}
